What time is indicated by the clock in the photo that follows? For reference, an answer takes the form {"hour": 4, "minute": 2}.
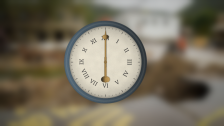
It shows {"hour": 6, "minute": 0}
